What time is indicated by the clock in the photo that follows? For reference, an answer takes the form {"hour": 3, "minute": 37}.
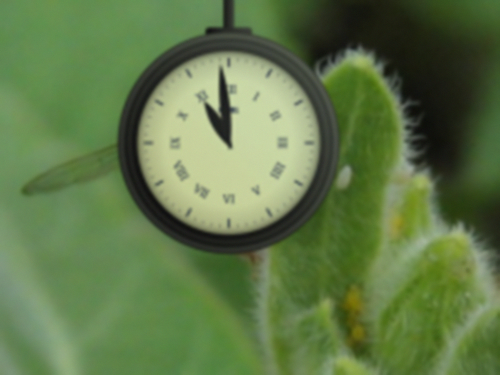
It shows {"hour": 10, "minute": 59}
